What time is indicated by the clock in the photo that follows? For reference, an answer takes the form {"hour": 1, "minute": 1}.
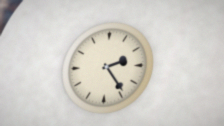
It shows {"hour": 2, "minute": 24}
